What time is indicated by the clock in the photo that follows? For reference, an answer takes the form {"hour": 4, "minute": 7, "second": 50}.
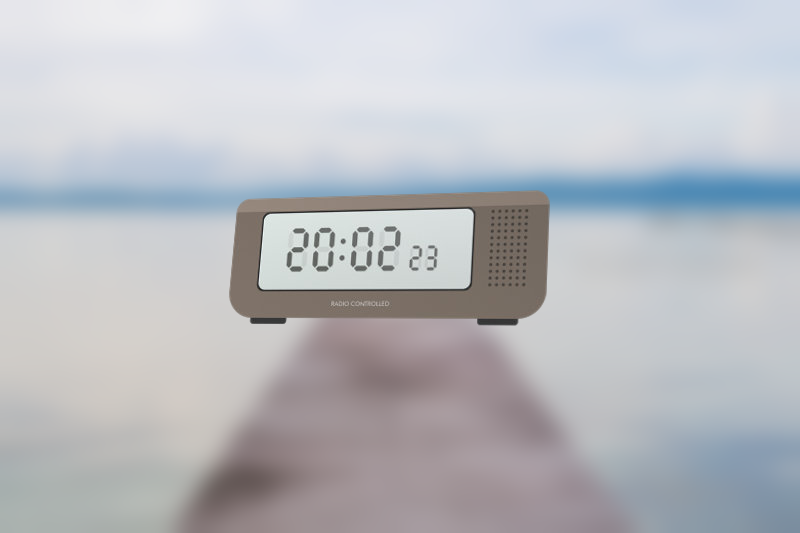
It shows {"hour": 20, "minute": 2, "second": 23}
